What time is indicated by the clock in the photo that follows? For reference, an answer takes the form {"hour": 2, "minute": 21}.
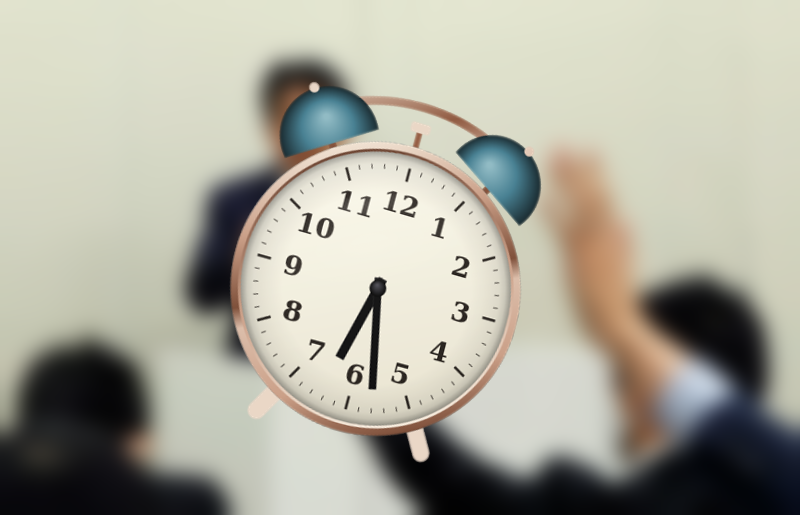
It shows {"hour": 6, "minute": 28}
